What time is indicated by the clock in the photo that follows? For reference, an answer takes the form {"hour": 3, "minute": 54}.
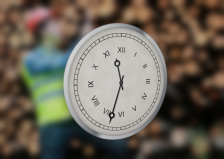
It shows {"hour": 11, "minute": 33}
